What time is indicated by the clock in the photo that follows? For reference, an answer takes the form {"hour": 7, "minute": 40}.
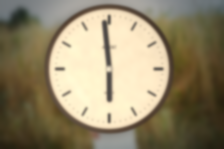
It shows {"hour": 5, "minute": 59}
